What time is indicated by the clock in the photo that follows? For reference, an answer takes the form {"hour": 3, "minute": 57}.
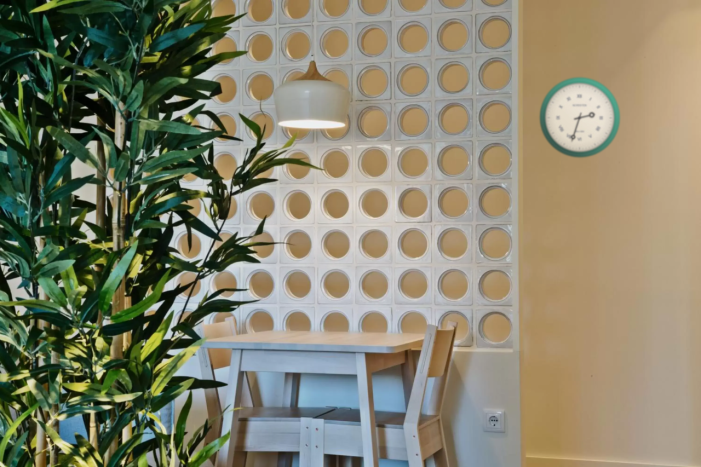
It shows {"hour": 2, "minute": 33}
